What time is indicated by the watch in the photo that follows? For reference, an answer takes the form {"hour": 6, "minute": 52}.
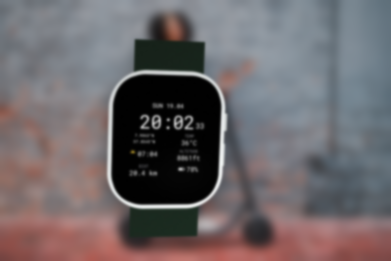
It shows {"hour": 20, "minute": 2}
